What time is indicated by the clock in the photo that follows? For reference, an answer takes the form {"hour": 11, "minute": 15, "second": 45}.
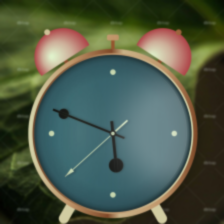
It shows {"hour": 5, "minute": 48, "second": 38}
